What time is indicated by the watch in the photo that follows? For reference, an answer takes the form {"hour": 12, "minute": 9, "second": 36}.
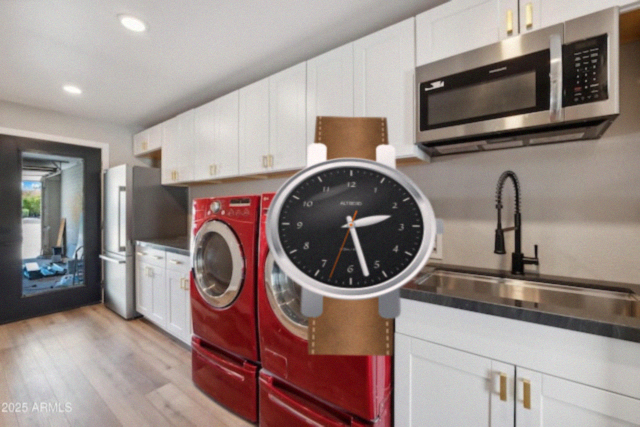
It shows {"hour": 2, "minute": 27, "second": 33}
